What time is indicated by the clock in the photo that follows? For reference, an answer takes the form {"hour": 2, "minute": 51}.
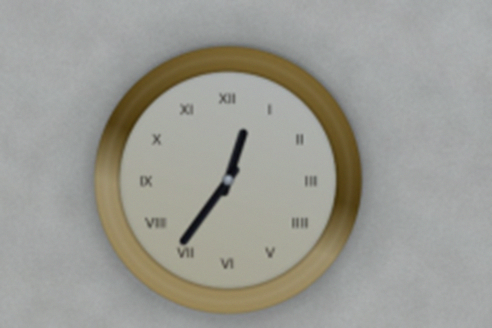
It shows {"hour": 12, "minute": 36}
